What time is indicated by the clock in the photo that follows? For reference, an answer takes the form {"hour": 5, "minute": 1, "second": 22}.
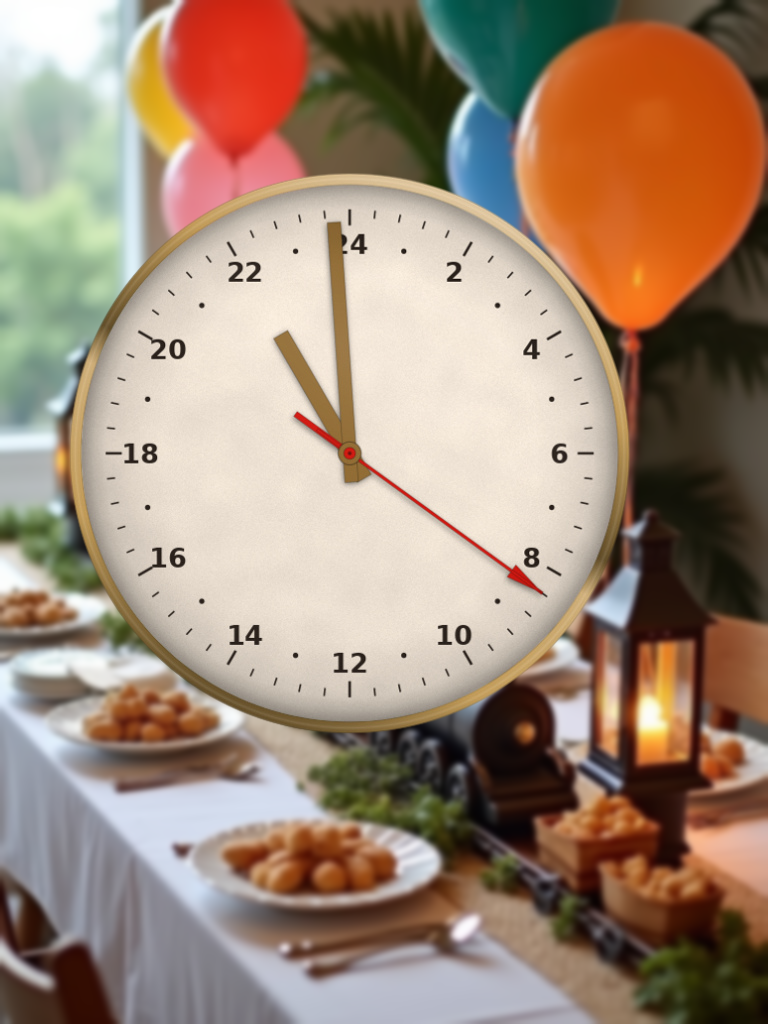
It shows {"hour": 21, "minute": 59, "second": 21}
